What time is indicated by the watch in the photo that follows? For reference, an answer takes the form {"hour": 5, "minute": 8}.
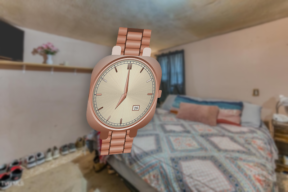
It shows {"hour": 7, "minute": 0}
